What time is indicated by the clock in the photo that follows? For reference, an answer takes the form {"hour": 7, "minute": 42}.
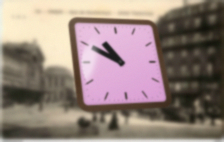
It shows {"hour": 10, "minute": 50}
